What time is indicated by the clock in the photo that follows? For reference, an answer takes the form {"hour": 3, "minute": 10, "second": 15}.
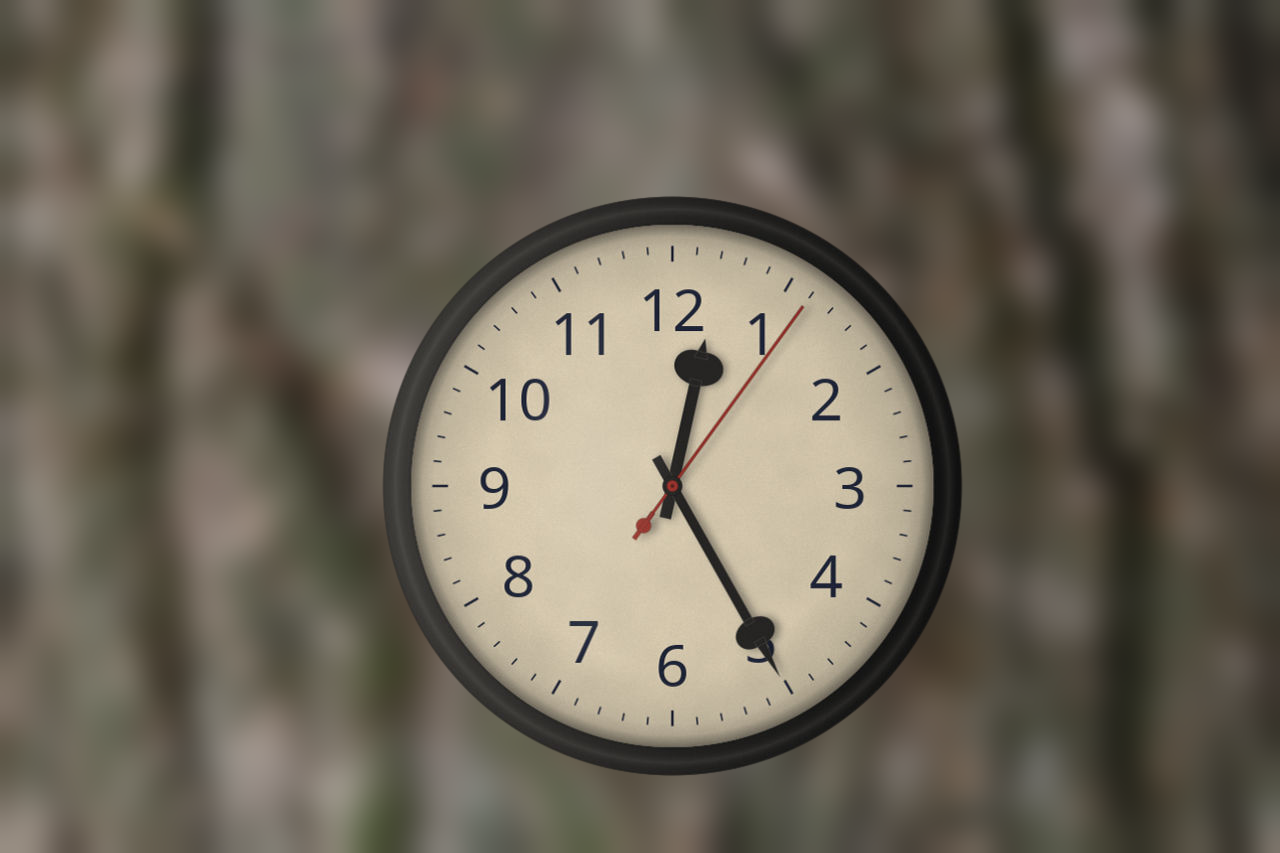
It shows {"hour": 12, "minute": 25, "second": 6}
